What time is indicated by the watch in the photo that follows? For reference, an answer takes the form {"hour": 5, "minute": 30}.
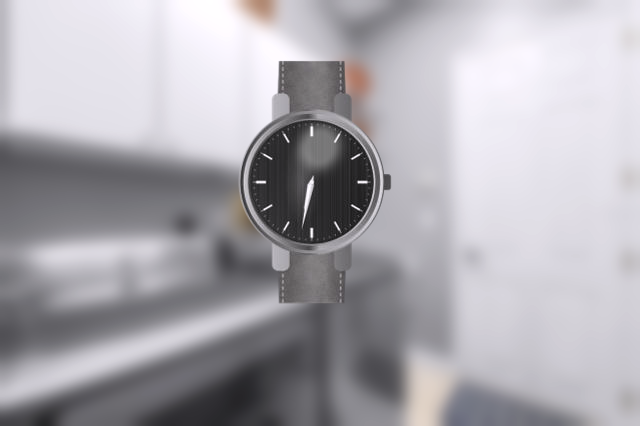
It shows {"hour": 6, "minute": 32}
